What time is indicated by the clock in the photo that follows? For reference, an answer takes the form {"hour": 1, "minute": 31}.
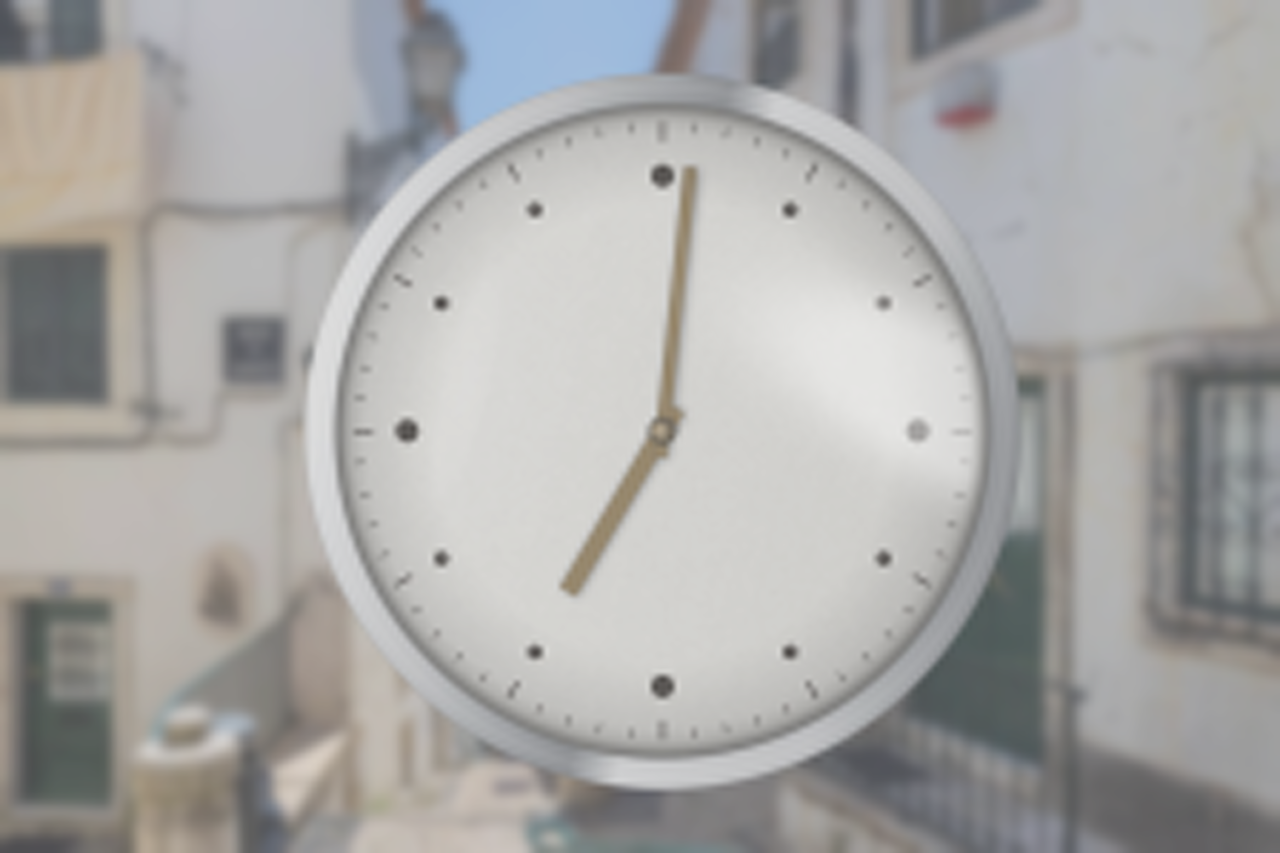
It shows {"hour": 7, "minute": 1}
